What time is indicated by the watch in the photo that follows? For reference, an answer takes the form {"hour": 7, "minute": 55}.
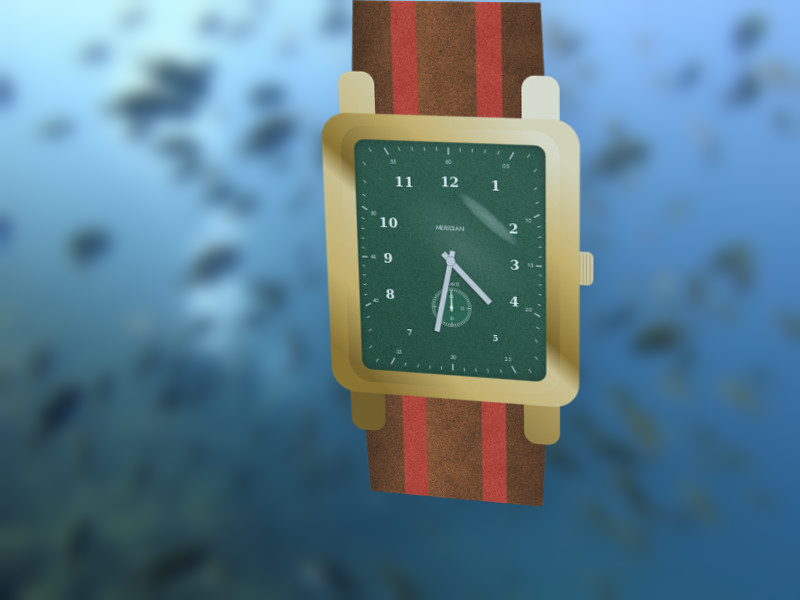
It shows {"hour": 4, "minute": 32}
